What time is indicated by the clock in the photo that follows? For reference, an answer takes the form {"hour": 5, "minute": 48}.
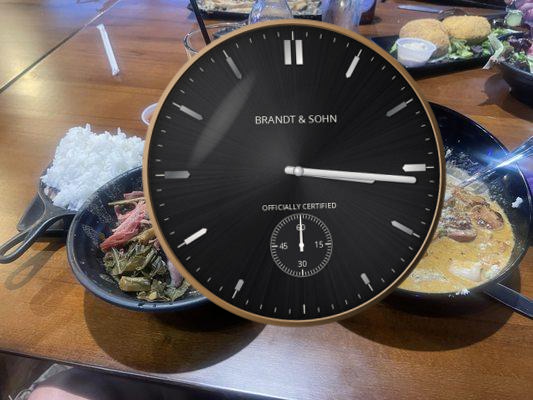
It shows {"hour": 3, "minute": 16}
